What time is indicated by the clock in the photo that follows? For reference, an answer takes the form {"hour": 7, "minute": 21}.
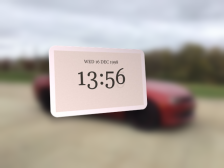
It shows {"hour": 13, "minute": 56}
